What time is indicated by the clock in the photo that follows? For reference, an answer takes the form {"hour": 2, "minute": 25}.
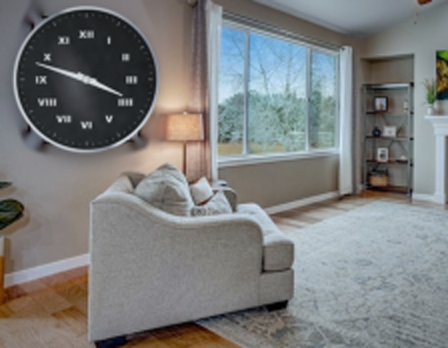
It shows {"hour": 3, "minute": 48}
